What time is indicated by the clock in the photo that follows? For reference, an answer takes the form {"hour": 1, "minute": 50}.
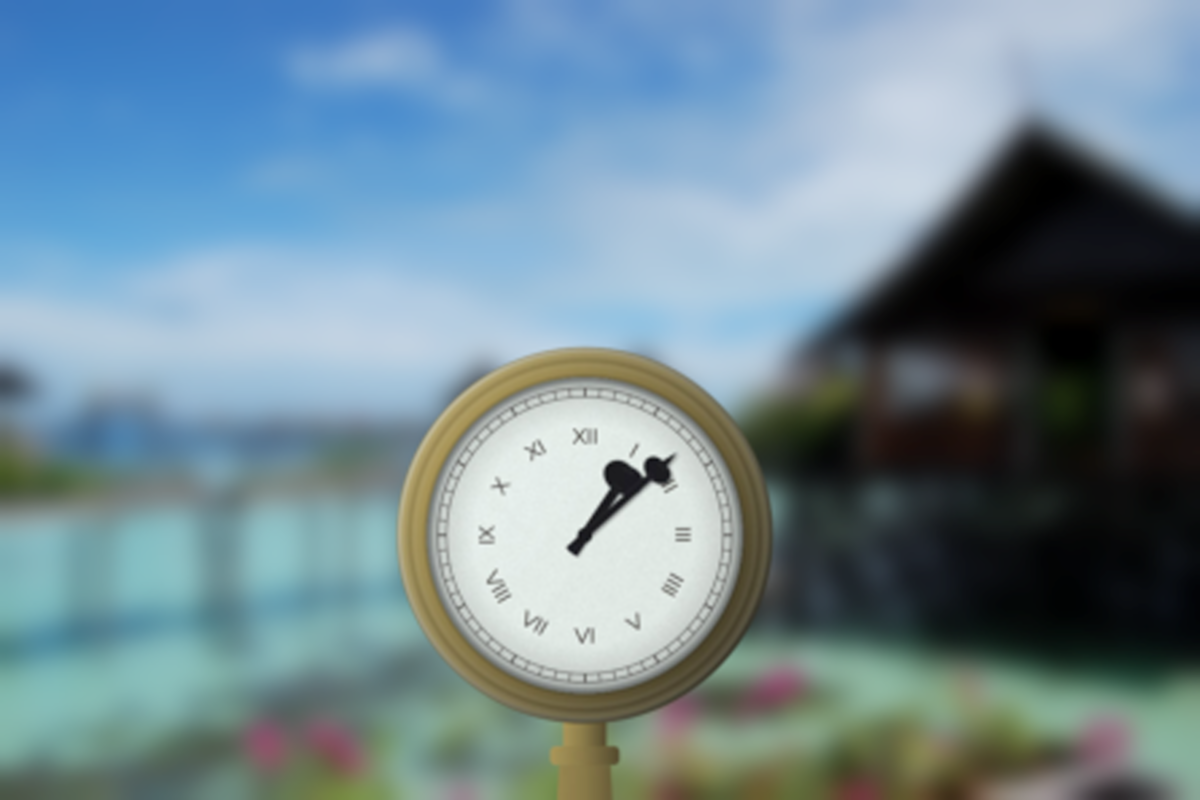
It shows {"hour": 1, "minute": 8}
